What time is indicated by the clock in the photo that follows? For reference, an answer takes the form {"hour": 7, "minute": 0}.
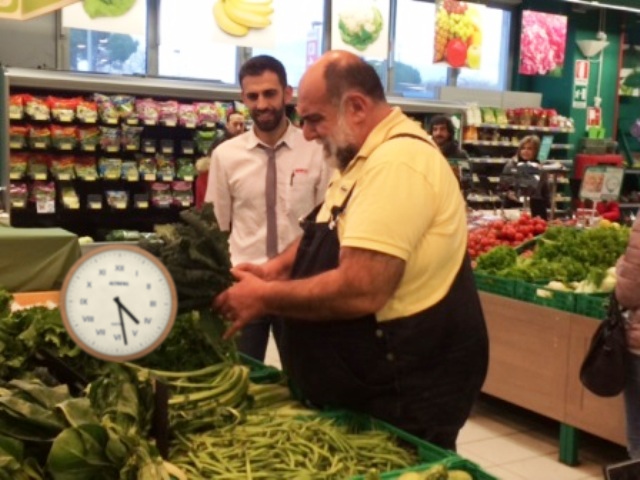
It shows {"hour": 4, "minute": 28}
